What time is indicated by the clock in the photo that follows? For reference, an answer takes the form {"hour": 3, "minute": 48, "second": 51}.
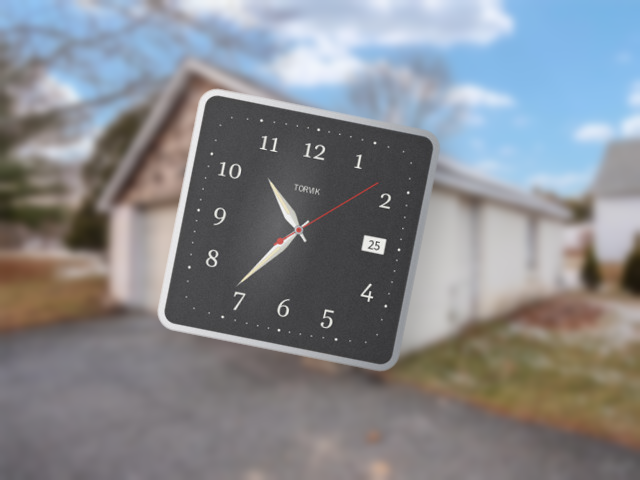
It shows {"hour": 10, "minute": 36, "second": 8}
